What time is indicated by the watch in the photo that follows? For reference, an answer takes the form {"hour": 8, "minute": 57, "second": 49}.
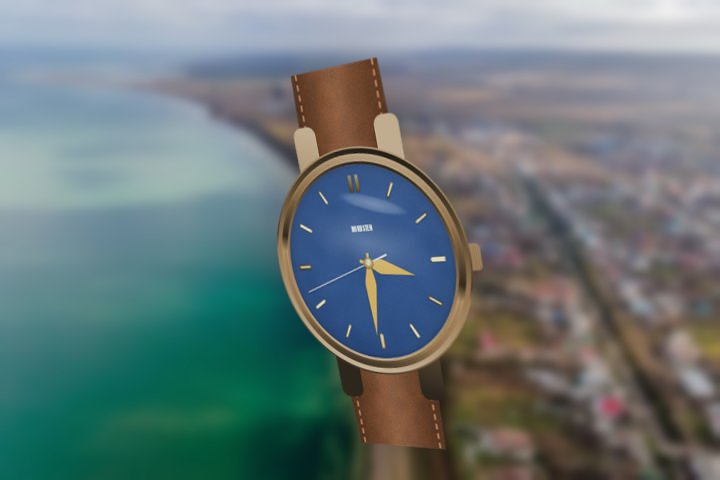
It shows {"hour": 3, "minute": 30, "second": 42}
